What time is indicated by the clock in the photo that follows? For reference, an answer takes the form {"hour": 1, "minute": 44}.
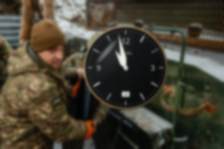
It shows {"hour": 10, "minute": 58}
